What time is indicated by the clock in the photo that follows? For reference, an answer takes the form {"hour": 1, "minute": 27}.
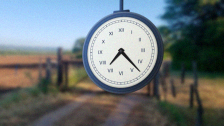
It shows {"hour": 7, "minute": 23}
